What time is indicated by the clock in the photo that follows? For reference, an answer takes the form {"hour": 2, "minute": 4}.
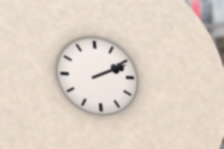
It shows {"hour": 2, "minute": 11}
